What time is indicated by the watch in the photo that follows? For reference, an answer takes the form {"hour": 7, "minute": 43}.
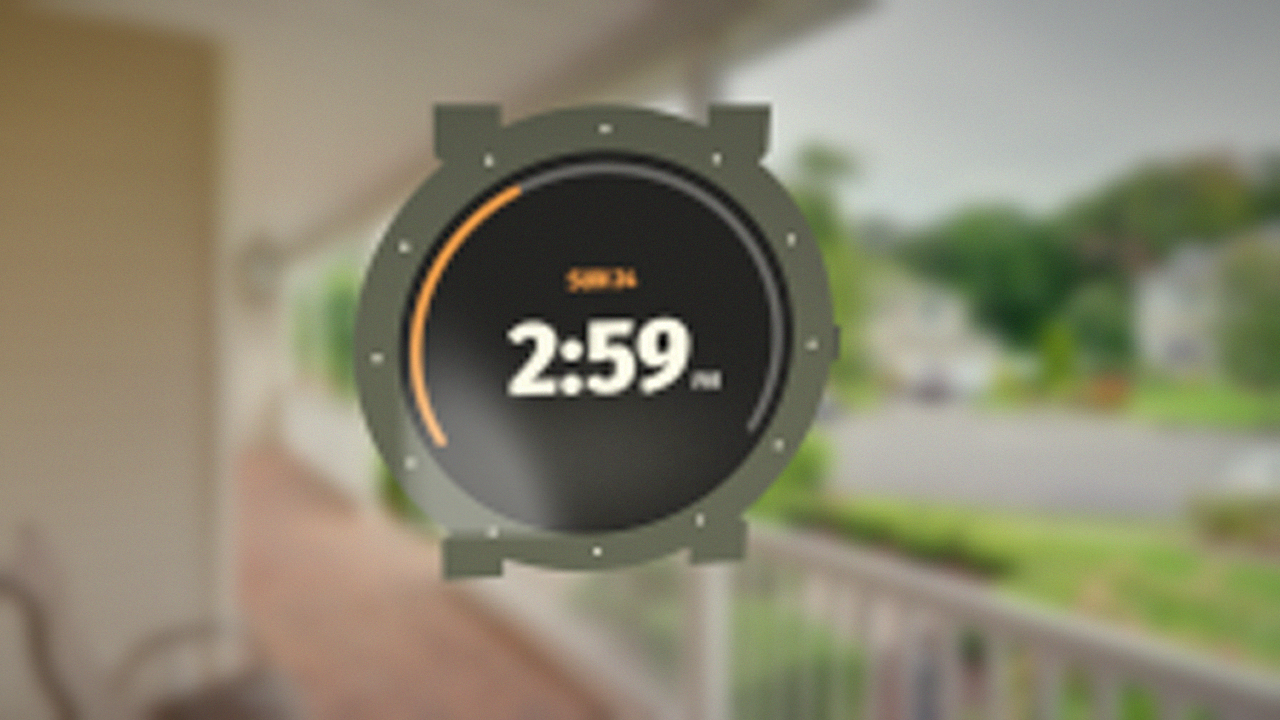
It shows {"hour": 2, "minute": 59}
